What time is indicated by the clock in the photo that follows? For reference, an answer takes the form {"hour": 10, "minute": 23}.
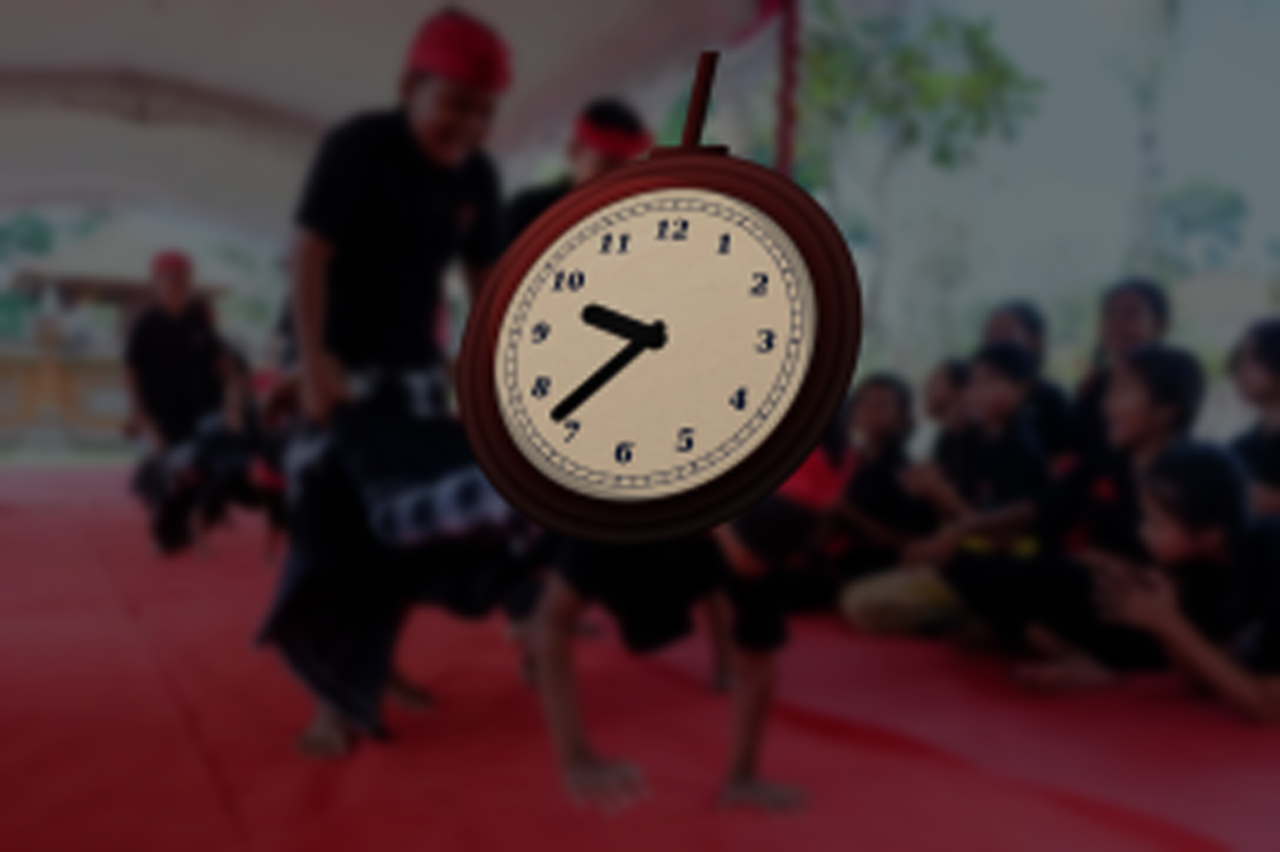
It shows {"hour": 9, "minute": 37}
